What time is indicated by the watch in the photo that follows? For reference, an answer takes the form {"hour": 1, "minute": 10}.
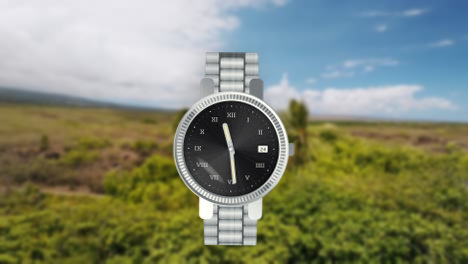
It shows {"hour": 11, "minute": 29}
